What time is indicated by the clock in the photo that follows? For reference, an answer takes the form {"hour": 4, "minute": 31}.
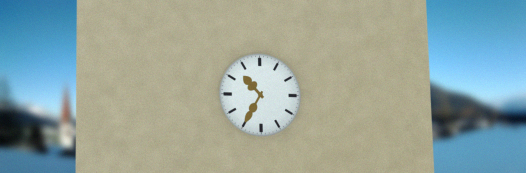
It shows {"hour": 10, "minute": 35}
